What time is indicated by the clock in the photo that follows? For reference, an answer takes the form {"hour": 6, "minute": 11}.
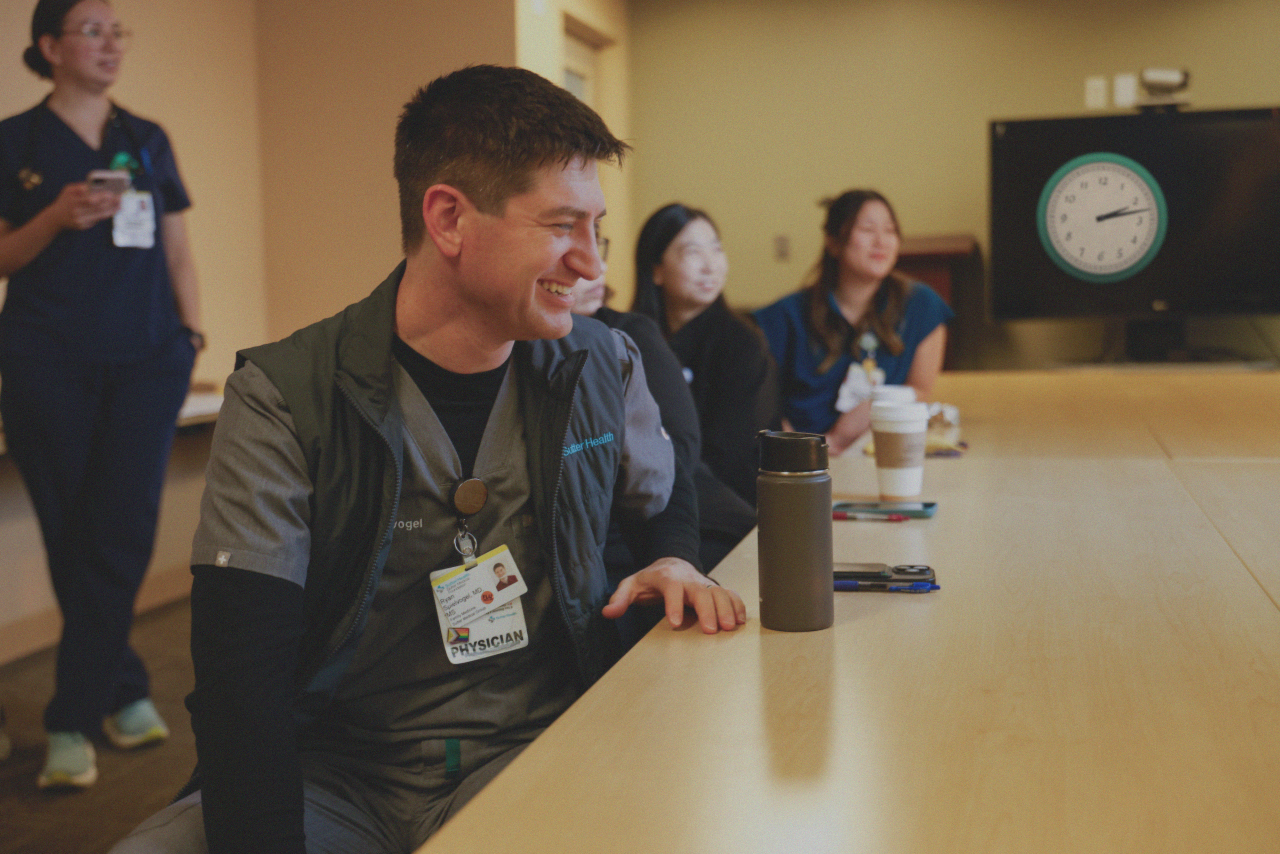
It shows {"hour": 2, "minute": 13}
